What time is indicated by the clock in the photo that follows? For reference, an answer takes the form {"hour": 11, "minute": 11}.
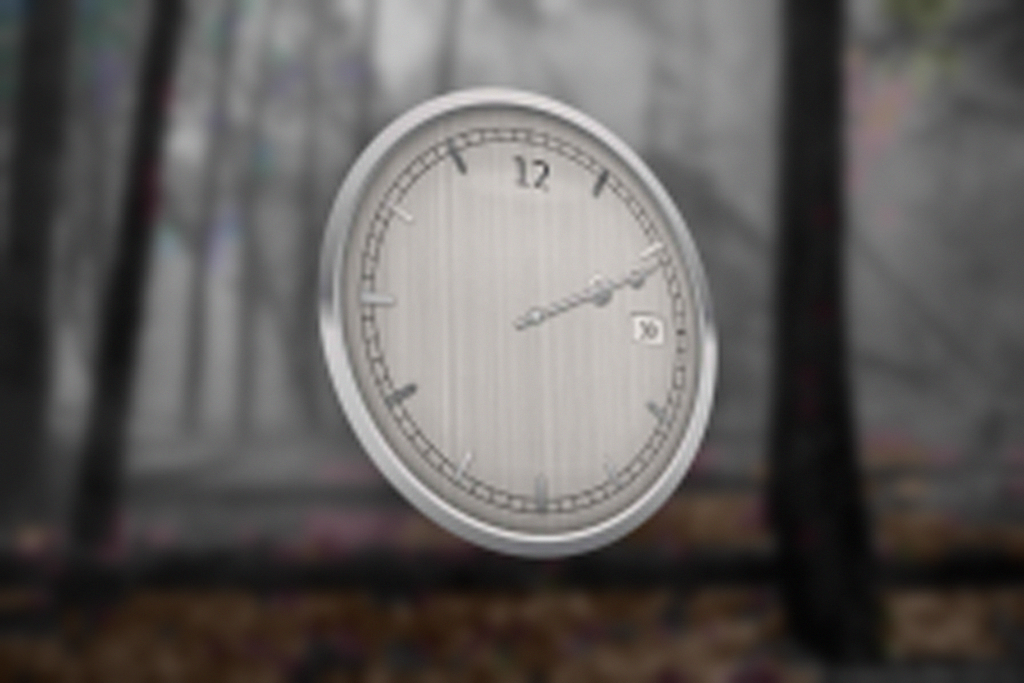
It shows {"hour": 2, "minute": 11}
